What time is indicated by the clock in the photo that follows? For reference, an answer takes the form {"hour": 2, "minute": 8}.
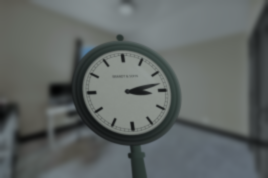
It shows {"hour": 3, "minute": 13}
